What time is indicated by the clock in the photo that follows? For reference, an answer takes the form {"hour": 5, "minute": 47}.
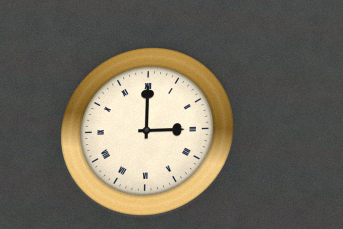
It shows {"hour": 3, "minute": 0}
